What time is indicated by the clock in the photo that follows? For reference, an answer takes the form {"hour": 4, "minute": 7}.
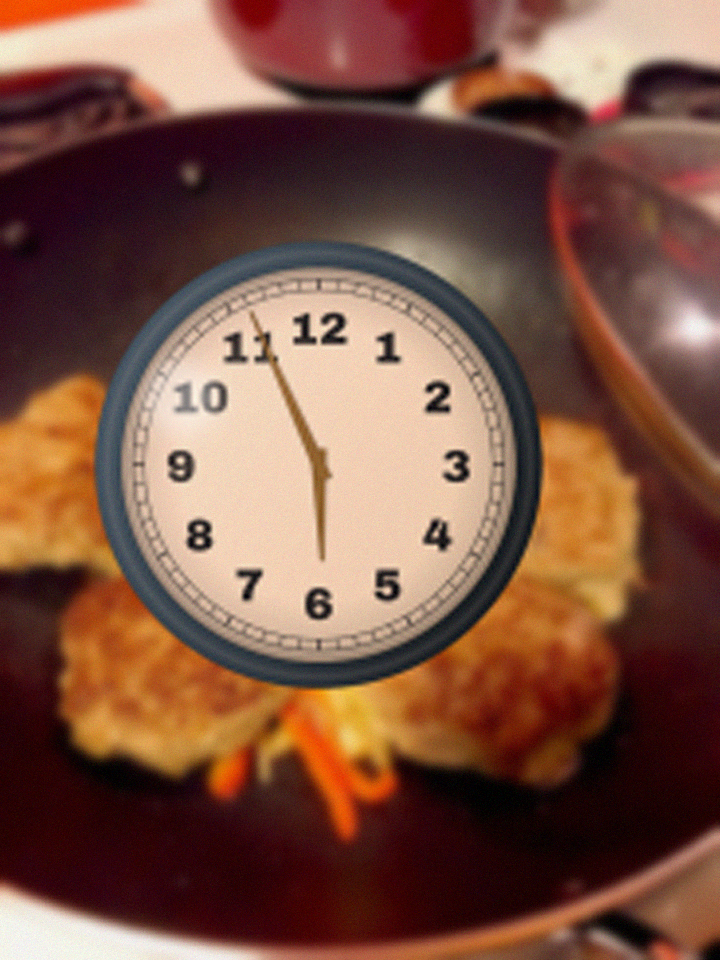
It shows {"hour": 5, "minute": 56}
